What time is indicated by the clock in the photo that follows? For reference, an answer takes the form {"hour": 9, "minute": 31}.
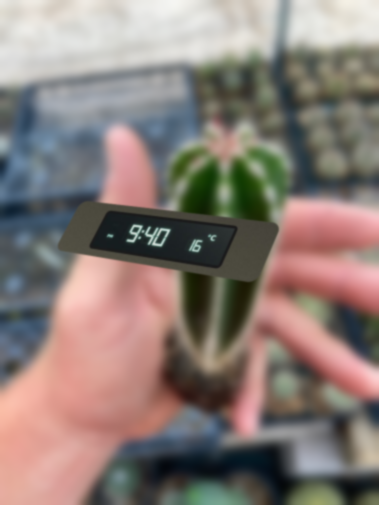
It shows {"hour": 9, "minute": 40}
